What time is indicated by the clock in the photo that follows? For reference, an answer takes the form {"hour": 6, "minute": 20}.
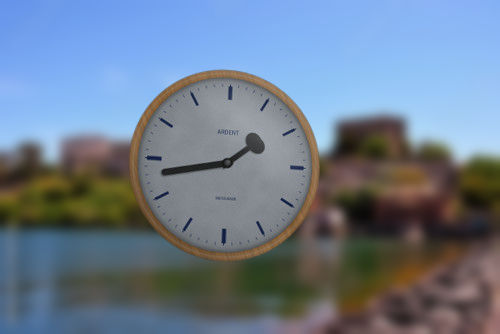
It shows {"hour": 1, "minute": 43}
